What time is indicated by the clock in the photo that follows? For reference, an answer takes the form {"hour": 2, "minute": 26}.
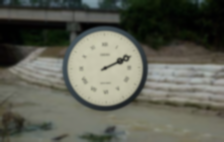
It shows {"hour": 2, "minute": 11}
